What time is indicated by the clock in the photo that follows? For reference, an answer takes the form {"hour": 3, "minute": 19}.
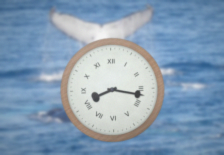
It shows {"hour": 8, "minute": 17}
